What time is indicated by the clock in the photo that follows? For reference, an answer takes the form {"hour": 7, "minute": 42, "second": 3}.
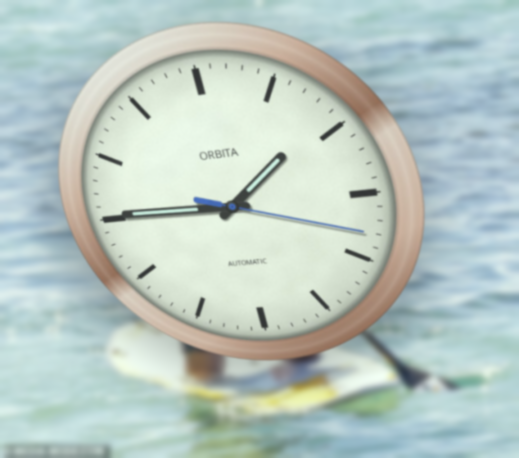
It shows {"hour": 1, "minute": 45, "second": 18}
